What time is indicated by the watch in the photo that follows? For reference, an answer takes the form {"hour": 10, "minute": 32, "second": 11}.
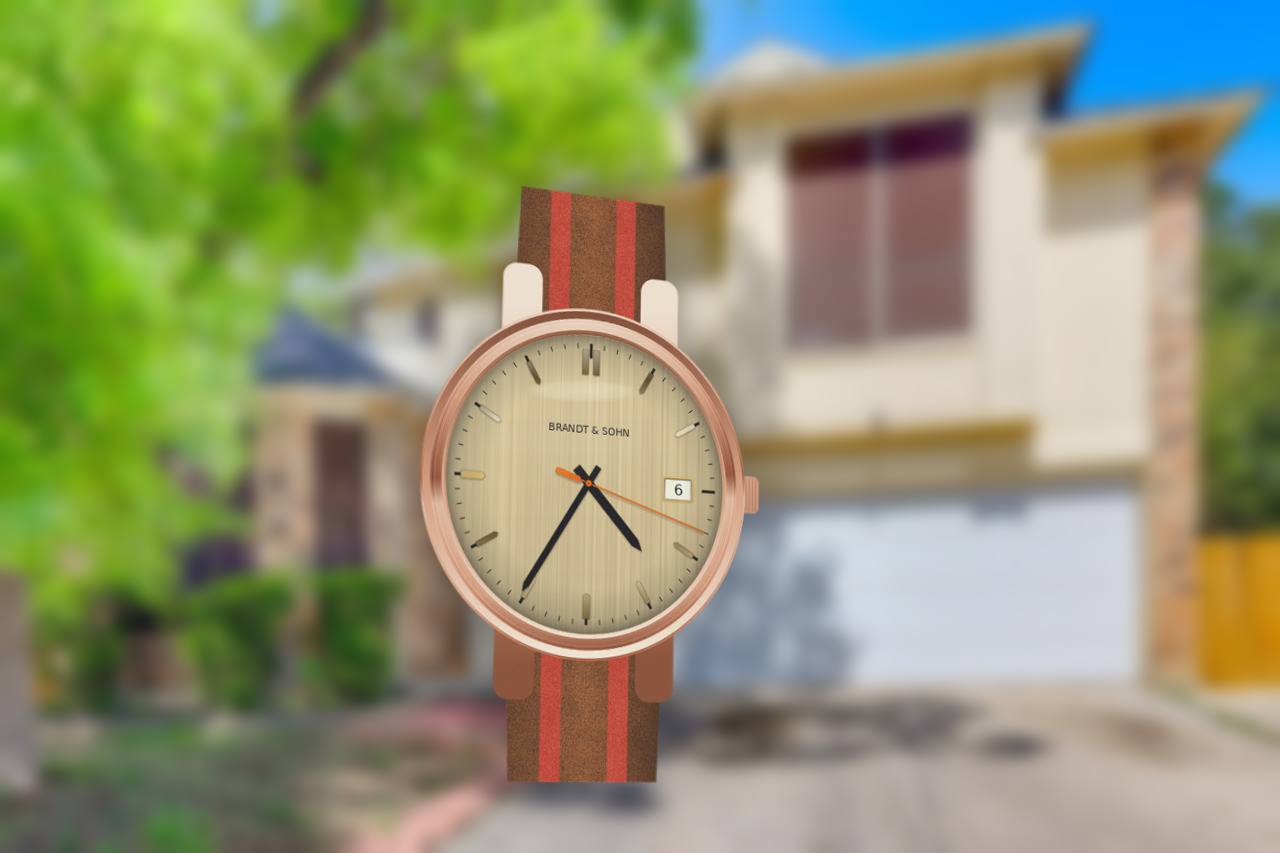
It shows {"hour": 4, "minute": 35, "second": 18}
